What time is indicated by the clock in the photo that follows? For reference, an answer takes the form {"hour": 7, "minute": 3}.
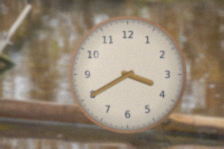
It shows {"hour": 3, "minute": 40}
